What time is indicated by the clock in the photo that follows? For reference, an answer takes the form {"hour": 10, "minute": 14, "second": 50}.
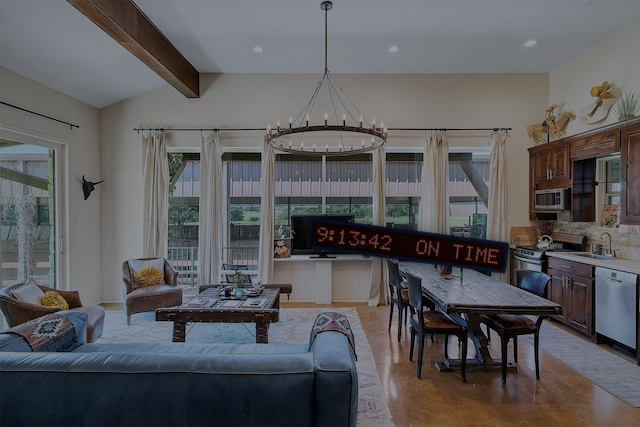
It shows {"hour": 9, "minute": 13, "second": 42}
